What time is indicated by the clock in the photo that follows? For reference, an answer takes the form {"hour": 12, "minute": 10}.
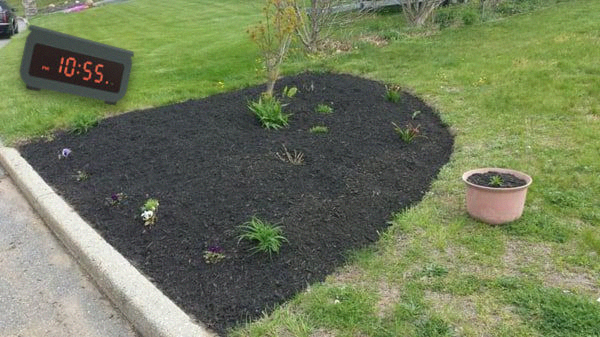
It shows {"hour": 10, "minute": 55}
